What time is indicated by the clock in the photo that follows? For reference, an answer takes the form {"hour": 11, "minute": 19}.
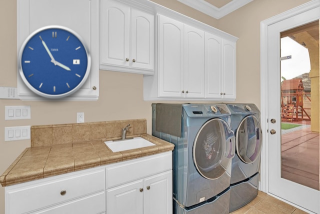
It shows {"hour": 3, "minute": 55}
